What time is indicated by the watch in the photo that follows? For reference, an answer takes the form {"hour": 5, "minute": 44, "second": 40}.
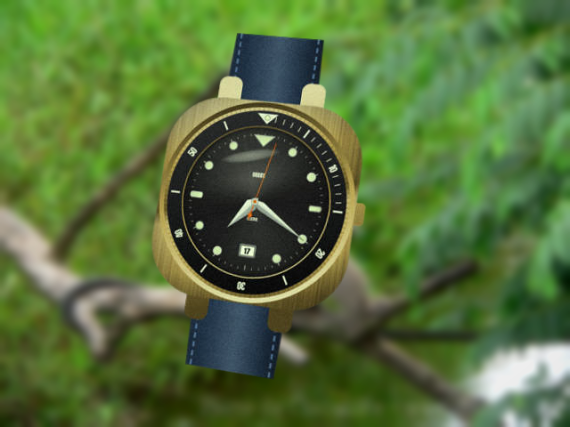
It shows {"hour": 7, "minute": 20, "second": 2}
